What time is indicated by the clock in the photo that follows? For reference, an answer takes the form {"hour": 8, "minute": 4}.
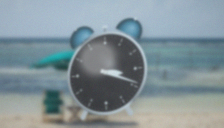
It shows {"hour": 3, "minute": 19}
